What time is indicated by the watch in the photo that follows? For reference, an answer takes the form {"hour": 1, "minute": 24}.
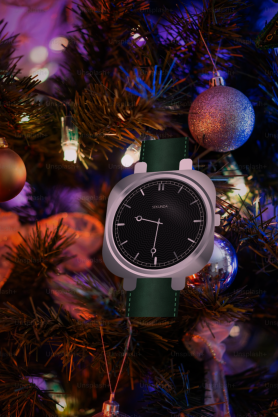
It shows {"hour": 9, "minute": 31}
